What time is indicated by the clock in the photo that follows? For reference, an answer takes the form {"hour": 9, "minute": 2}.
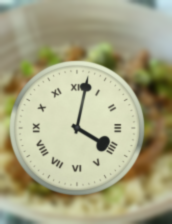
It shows {"hour": 4, "minute": 2}
